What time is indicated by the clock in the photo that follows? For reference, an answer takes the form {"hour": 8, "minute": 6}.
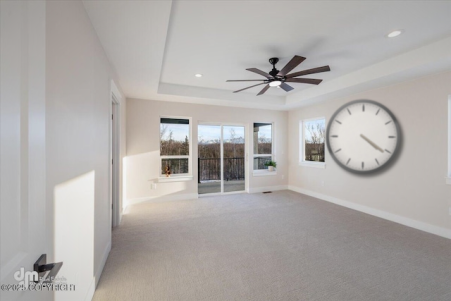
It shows {"hour": 4, "minute": 21}
